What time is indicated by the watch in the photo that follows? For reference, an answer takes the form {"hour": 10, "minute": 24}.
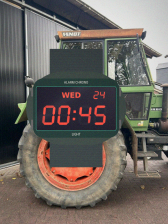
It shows {"hour": 0, "minute": 45}
